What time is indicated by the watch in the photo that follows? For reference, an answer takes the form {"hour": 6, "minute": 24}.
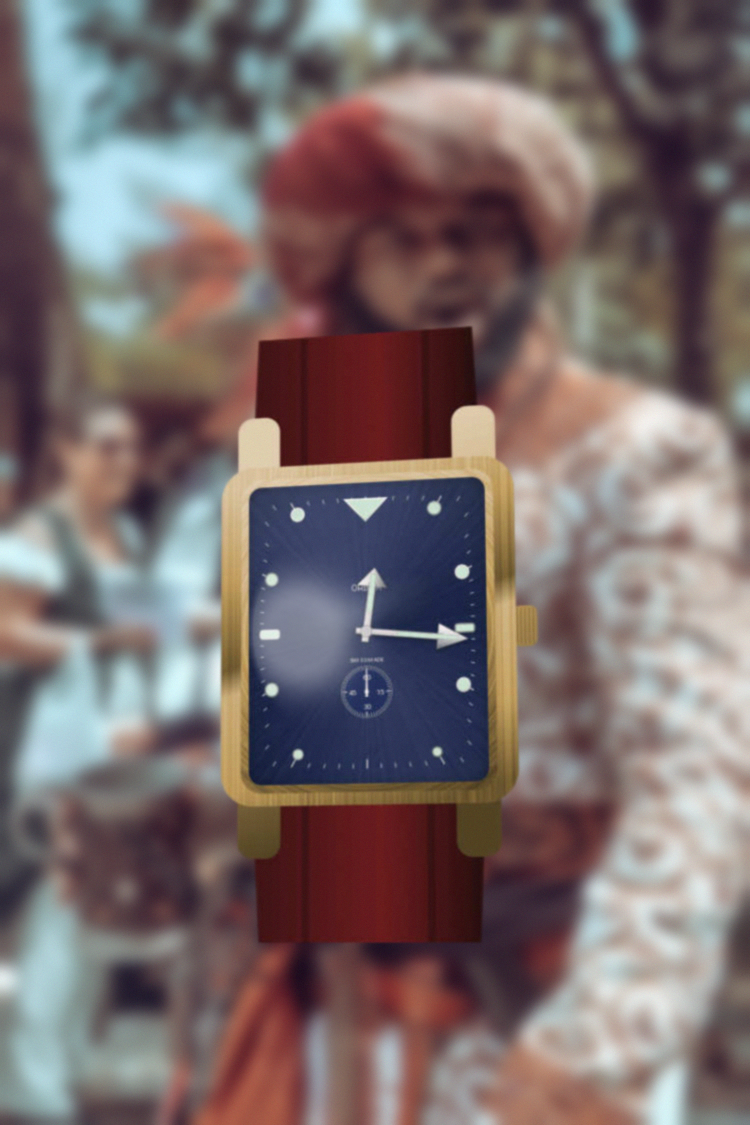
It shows {"hour": 12, "minute": 16}
